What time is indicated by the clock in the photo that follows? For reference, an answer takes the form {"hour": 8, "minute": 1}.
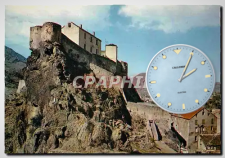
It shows {"hour": 2, "minute": 5}
